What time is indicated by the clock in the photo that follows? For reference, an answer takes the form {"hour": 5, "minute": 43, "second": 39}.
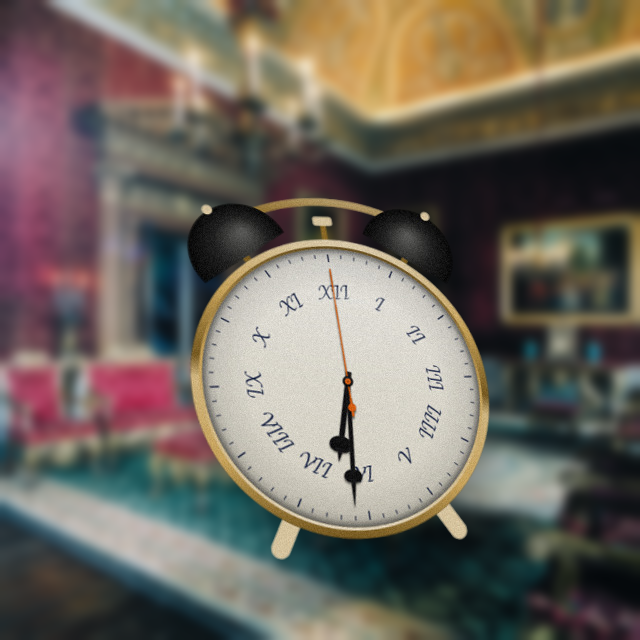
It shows {"hour": 6, "minute": 31, "second": 0}
